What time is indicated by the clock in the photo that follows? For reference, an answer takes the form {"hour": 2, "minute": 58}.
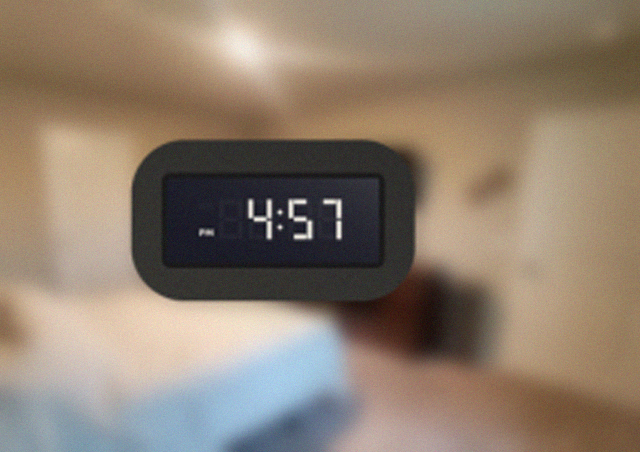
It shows {"hour": 4, "minute": 57}
